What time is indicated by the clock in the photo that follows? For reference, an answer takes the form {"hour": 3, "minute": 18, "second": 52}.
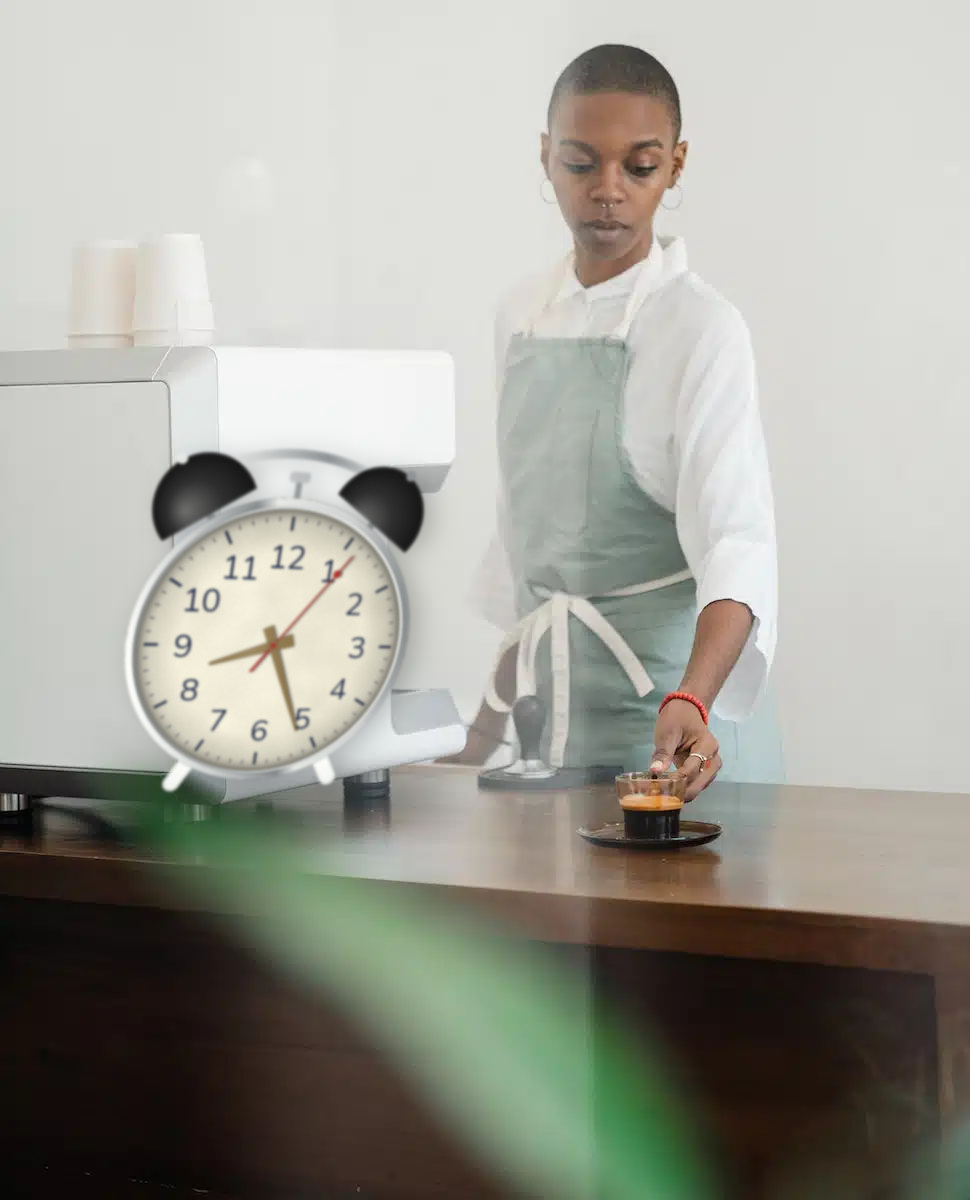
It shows {"hour": 8, "minute": 26, "second": 6}
